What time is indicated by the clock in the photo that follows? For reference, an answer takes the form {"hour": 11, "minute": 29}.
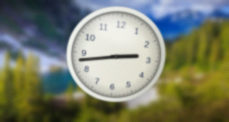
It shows {"hour": 2, "minute": 43}
